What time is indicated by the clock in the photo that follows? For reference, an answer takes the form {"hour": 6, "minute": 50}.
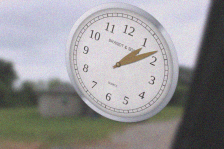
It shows {"hour": 1, "minute": 8}
